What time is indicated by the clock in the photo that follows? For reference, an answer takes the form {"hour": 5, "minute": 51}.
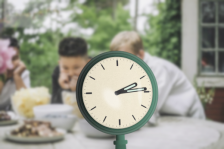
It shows {"hour": 2, "minute": 14}
